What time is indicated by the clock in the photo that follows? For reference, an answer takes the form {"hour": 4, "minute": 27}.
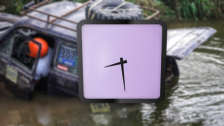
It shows {"hour": 8, "minute": 29}
